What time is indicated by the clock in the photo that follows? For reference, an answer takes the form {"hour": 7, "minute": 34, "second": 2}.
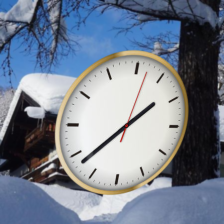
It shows {"hour": 1, "minute": 38, "second": 2}
